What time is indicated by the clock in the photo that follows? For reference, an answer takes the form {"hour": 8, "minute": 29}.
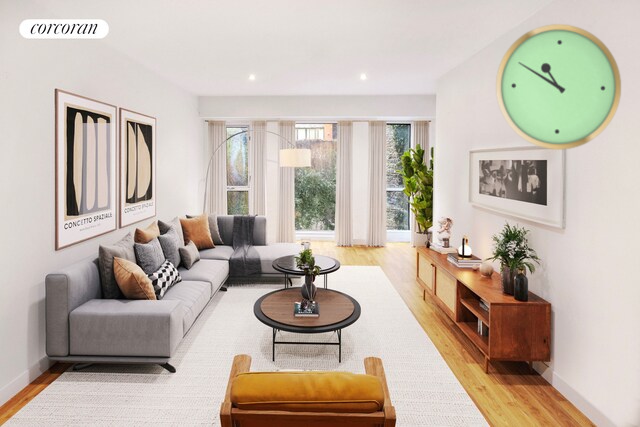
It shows {"hour": 10, "minute": 50}
